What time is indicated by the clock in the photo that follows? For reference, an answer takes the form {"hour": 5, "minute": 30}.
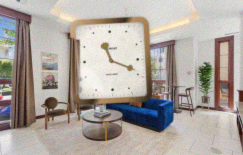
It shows {"hour": 11, "minute": 19}
